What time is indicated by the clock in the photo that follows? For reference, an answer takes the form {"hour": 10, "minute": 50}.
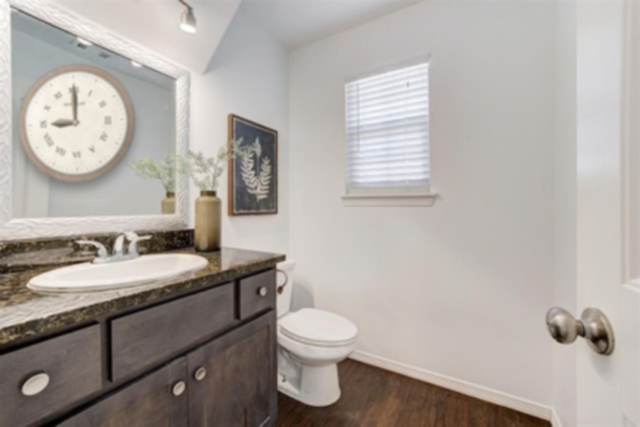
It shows {"hour": 9, "minute": 0}
